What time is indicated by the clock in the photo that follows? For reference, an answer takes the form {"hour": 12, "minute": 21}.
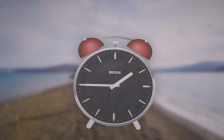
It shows {"hour": 1, "minute": 45}
